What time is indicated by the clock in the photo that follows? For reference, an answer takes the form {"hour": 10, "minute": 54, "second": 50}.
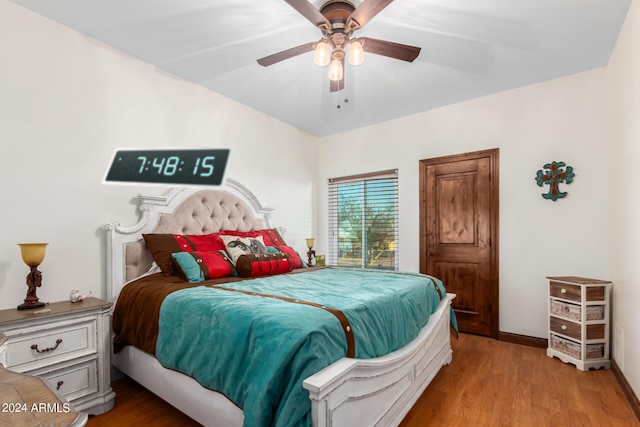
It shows {"hour": 7, "minute": 48, "second": 15}
